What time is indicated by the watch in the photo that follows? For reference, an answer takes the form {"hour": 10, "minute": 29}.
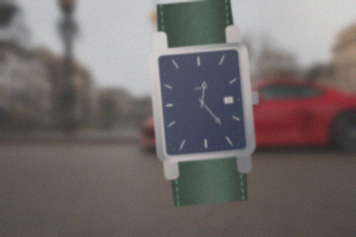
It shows {"hour": 12, "minute": 24}
